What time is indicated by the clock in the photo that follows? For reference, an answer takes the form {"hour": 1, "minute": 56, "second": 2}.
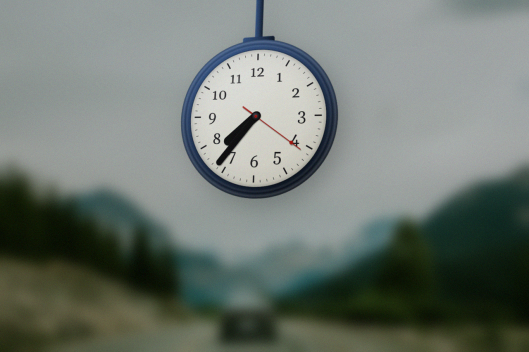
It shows {"hour": 7, "minute": 36, "second": 21}
